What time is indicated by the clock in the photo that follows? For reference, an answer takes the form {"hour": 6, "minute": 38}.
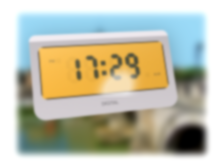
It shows {"hour": 17, "minute": 29}
